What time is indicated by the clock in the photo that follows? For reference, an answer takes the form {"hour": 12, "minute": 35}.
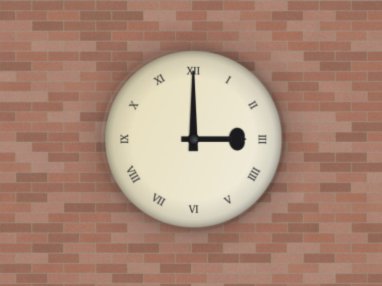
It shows {"hour": 3, "minute": 0}
